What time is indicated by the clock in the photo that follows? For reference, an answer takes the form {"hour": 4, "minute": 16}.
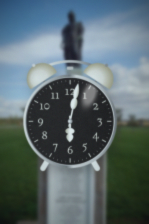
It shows {"hour": 6, "minute": 2}
